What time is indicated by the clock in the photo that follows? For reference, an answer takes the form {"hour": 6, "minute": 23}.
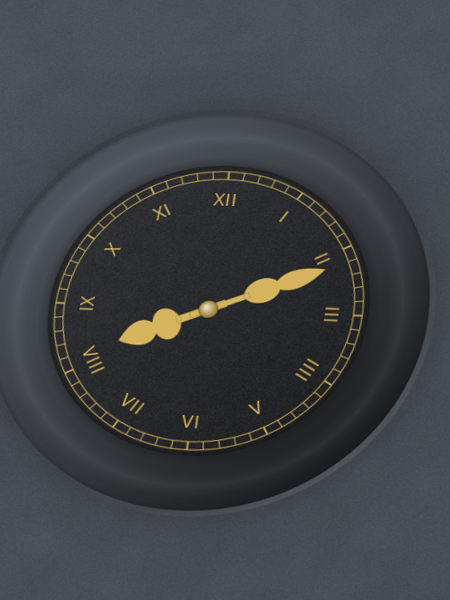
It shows {"hour": 8, "minute": 11}
